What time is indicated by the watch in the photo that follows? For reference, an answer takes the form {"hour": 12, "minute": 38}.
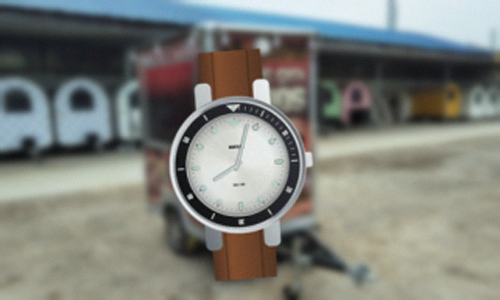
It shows {"hour": 8, "minute": 3}
